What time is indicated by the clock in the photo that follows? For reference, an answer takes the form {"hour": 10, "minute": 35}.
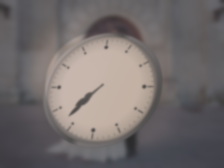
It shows {"hour": 7, "minute": 37}
